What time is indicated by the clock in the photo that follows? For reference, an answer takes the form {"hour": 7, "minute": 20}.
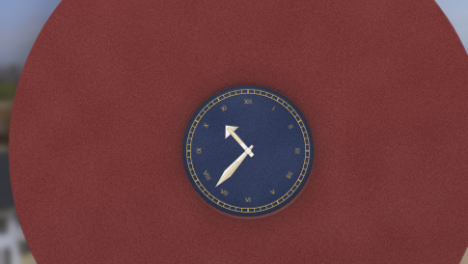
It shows {"hour": 10, "minute": 37}
